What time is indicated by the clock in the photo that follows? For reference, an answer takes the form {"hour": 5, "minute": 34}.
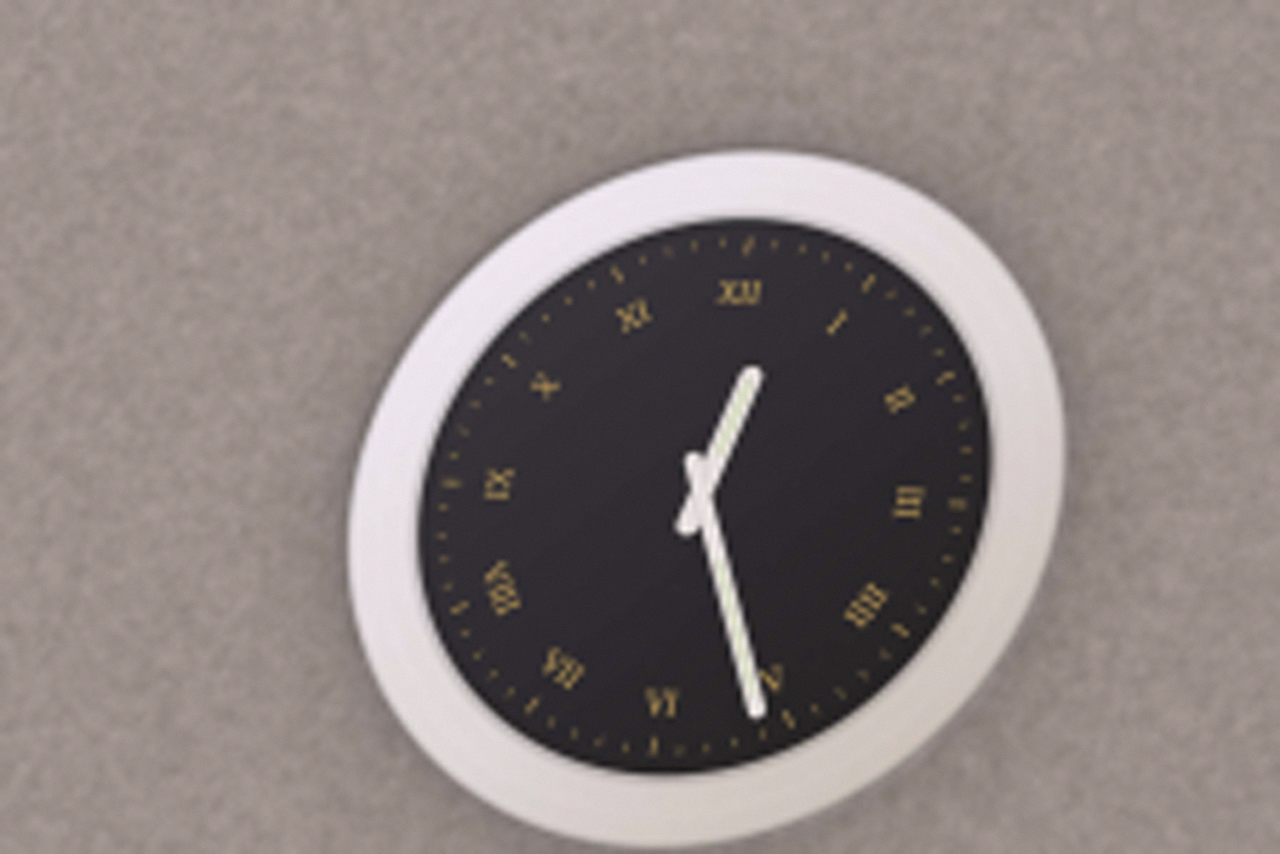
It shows {"hour": 12, "minute": 26}
